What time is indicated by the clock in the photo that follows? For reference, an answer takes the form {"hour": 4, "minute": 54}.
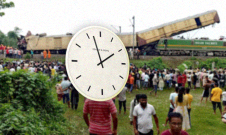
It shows {"hour": 1, "minute": 57}
